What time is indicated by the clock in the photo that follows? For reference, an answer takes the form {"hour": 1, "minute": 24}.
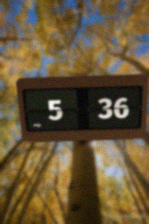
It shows {"hour": 5, "minute": 36}
